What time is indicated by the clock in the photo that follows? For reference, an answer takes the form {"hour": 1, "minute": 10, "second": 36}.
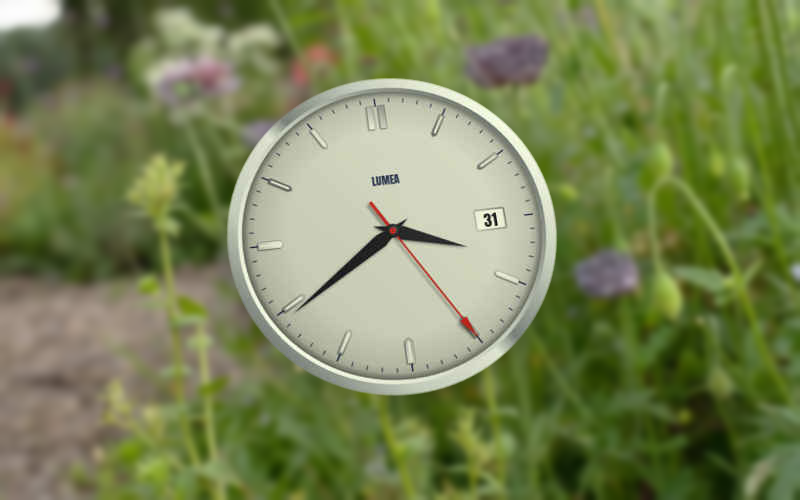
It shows {"hour": 3, "minute": 39, "second": 25}
